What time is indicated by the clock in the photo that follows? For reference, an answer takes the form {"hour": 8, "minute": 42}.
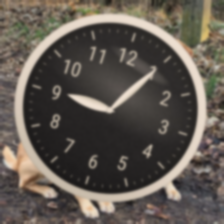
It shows {"hour": 9, "minute": 5}
